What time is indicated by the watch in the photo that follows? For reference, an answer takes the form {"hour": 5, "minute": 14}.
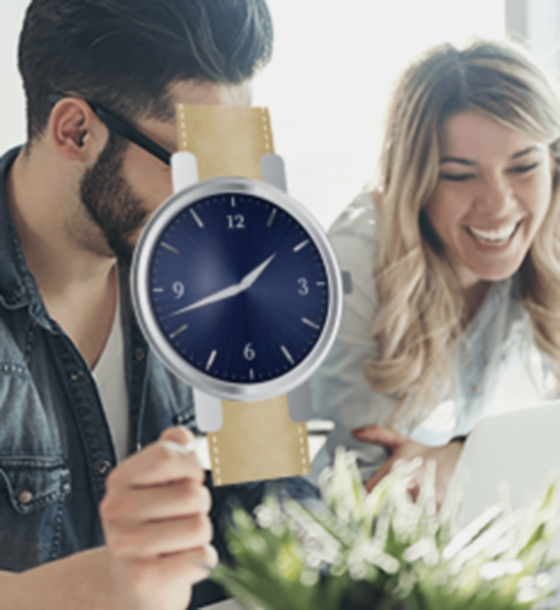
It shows {"hour": 1, "minute": 42}
